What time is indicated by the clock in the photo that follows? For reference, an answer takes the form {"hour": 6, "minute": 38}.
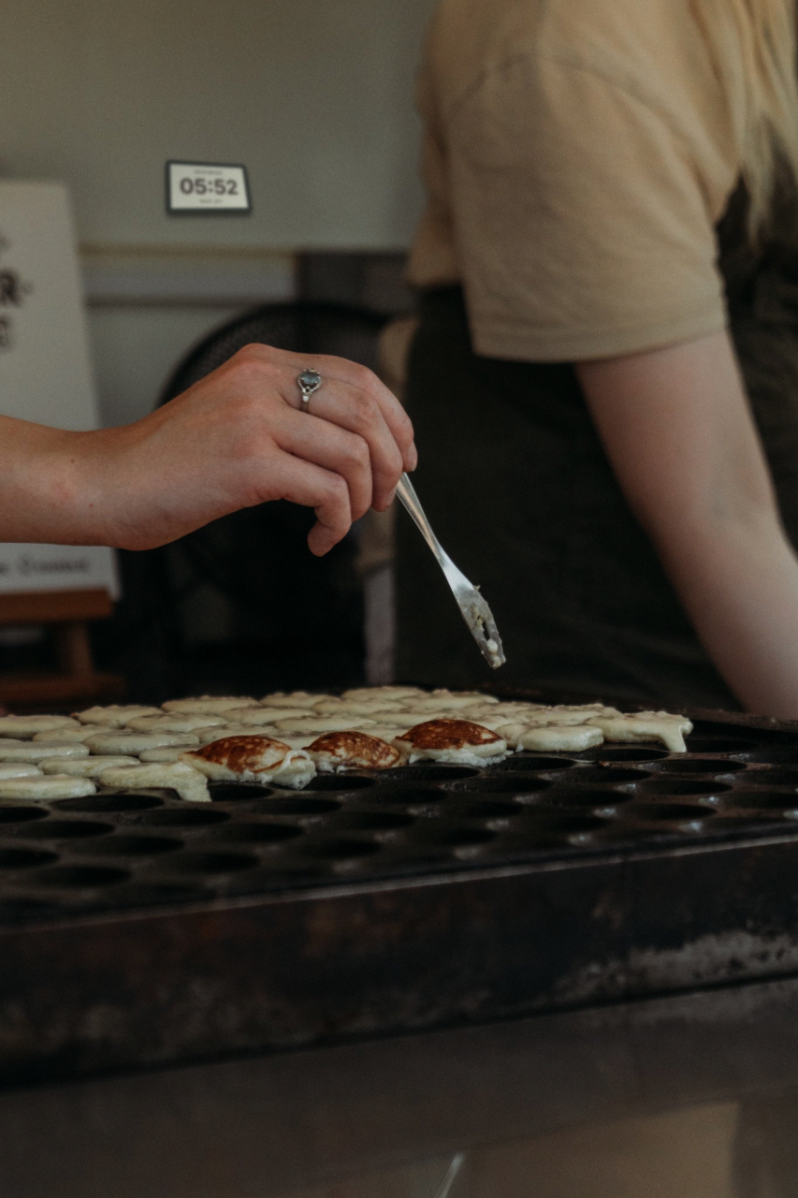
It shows {"hour": 5, "minute": 52}
